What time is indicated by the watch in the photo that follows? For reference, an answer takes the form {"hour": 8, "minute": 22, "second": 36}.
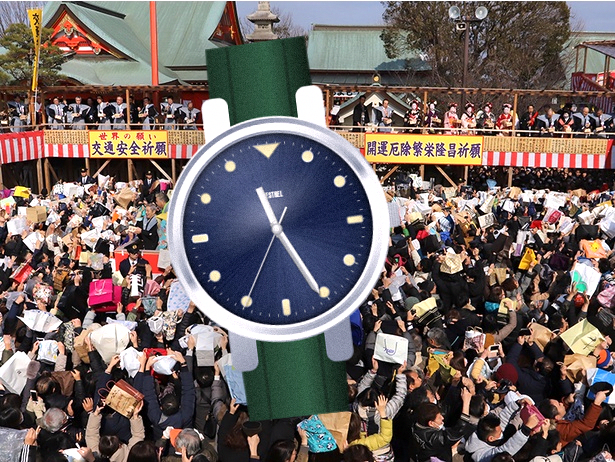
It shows {"hour": 11, "minute": 25, "second": 35}
